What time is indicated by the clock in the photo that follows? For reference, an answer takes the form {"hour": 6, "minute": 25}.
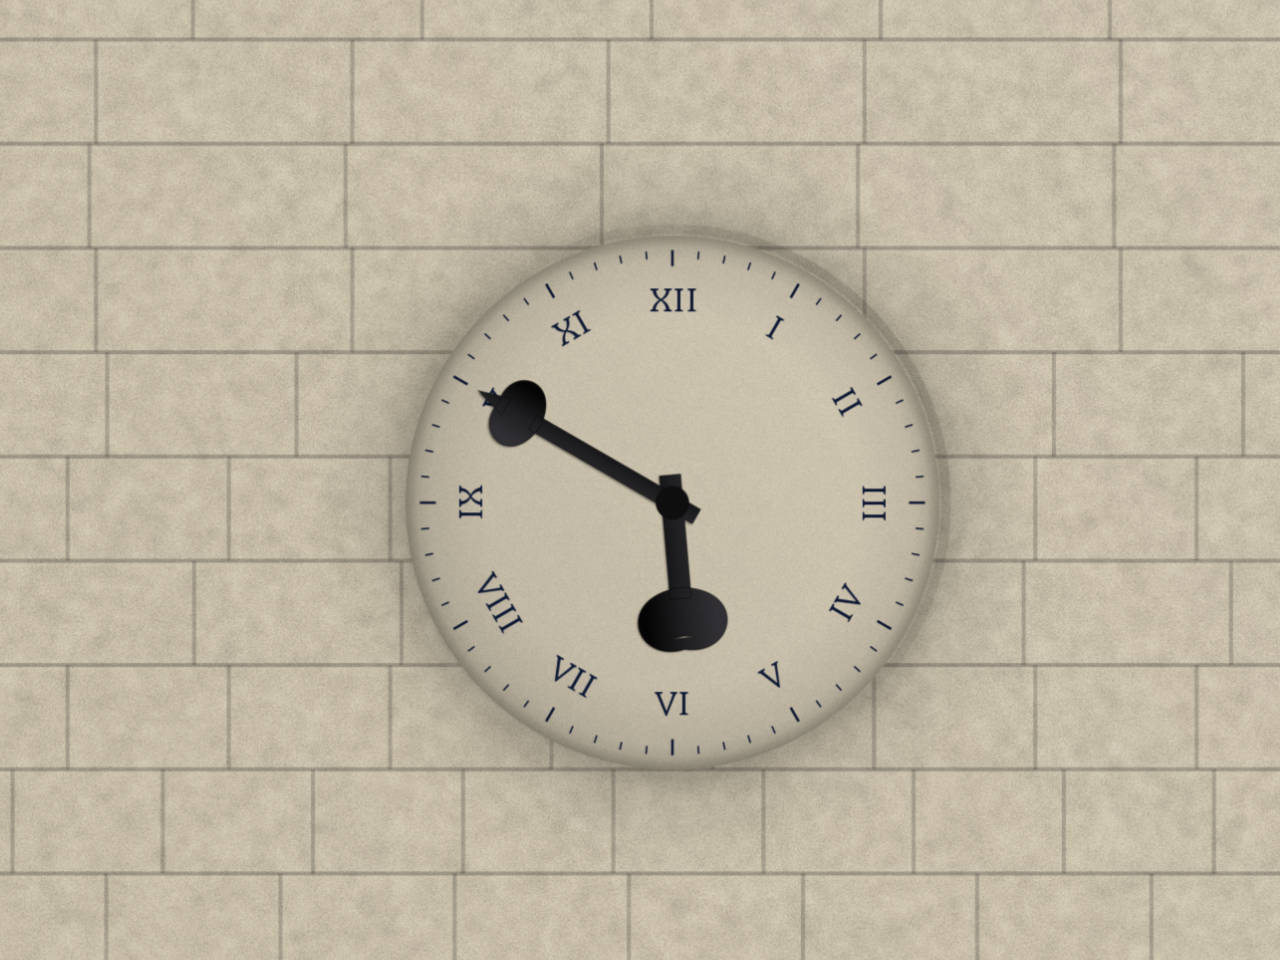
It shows {"hour": 5, "minute": 50}
